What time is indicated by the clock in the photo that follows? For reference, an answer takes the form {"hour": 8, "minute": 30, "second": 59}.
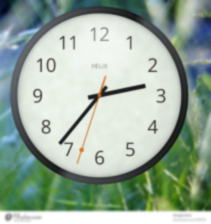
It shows {"hour": 2, "minute": 36, "second": 33}
